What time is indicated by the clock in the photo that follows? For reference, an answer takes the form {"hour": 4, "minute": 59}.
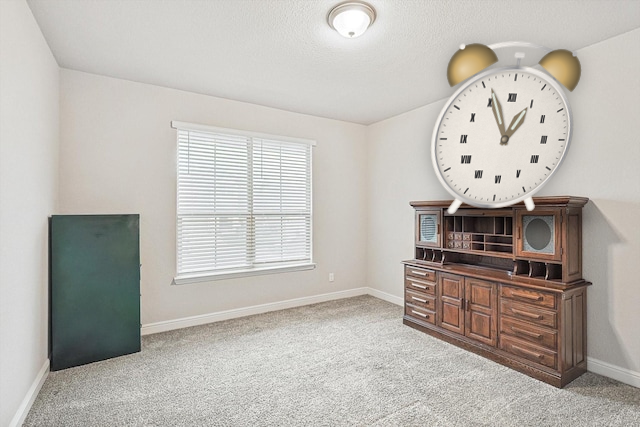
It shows {"hour": 12, "minute": 56}
